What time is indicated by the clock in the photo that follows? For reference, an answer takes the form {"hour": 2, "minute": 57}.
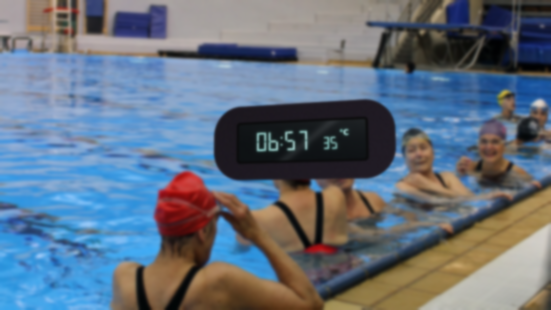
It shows {"hour": 6, "minute": 57}
